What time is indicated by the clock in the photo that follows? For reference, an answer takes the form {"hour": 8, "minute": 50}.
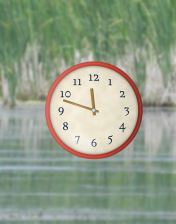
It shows {"hour": 11, "minute": 48}
